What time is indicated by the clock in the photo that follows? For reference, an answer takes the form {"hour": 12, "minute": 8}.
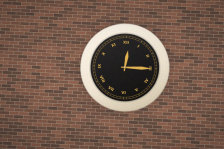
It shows {"hour": 12, "minute": 15}
